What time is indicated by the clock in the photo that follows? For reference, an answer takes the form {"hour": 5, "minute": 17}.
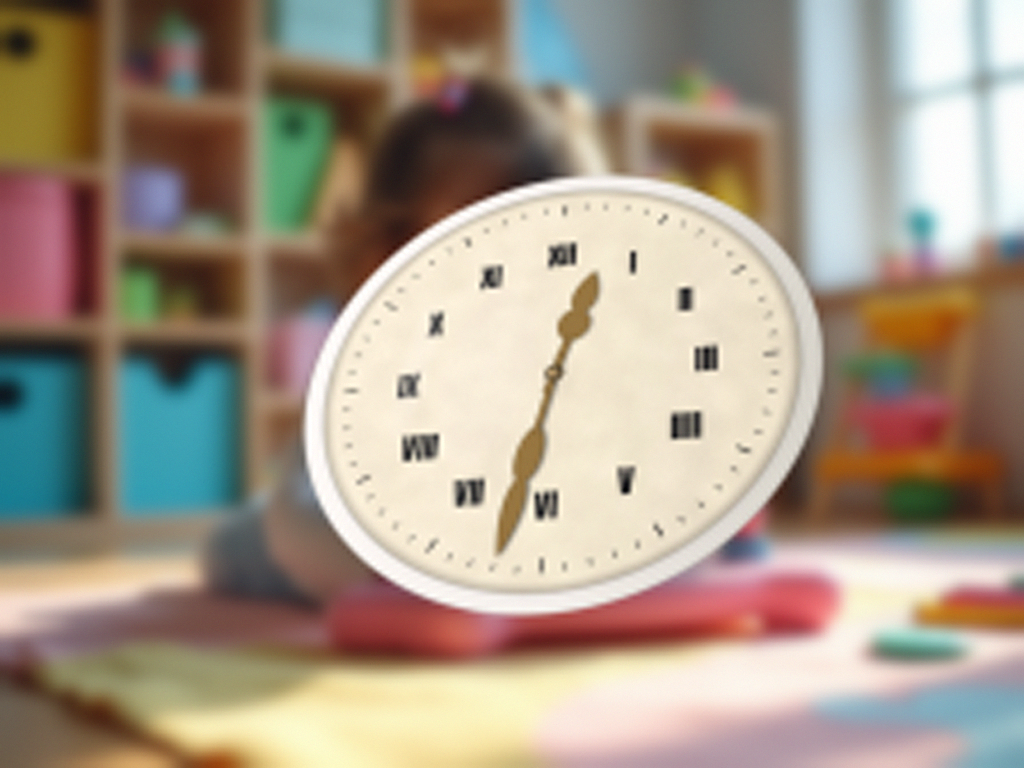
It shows {"hour": 12, "minute": 32}
